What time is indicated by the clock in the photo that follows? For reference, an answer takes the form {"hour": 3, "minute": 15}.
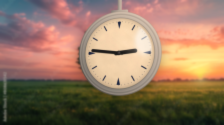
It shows {"hour": 2, "minute": 46}
